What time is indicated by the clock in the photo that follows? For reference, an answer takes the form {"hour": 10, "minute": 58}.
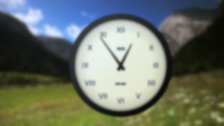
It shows {"hour": 12, "minute": 54}
